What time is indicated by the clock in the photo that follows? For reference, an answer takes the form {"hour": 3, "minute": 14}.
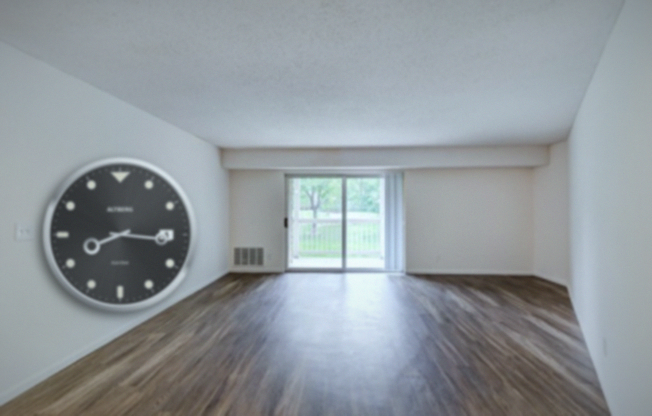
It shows {"hour": 8, "minute": 16}
